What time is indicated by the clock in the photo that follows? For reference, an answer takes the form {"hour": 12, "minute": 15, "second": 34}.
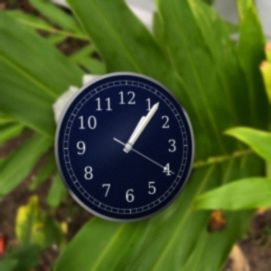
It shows {"hour": 1, "minute": 6, "second": 20}
